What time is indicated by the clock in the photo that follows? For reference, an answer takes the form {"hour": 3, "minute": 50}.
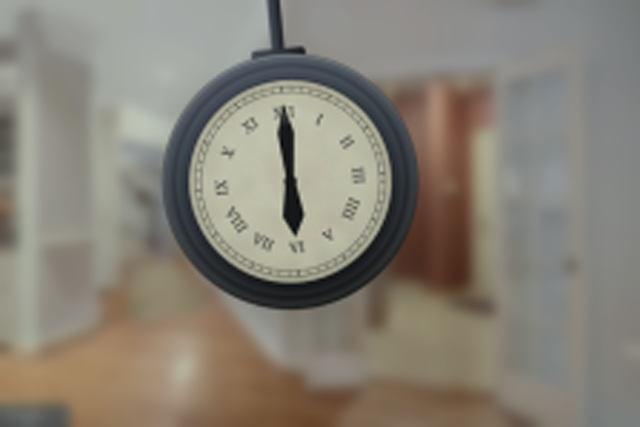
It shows {"hour": 6, "minute": 0}
